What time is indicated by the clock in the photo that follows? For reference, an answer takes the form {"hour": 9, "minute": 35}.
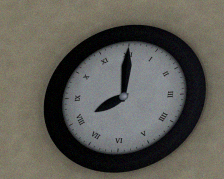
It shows {"hour": 8, "minute": 0}
